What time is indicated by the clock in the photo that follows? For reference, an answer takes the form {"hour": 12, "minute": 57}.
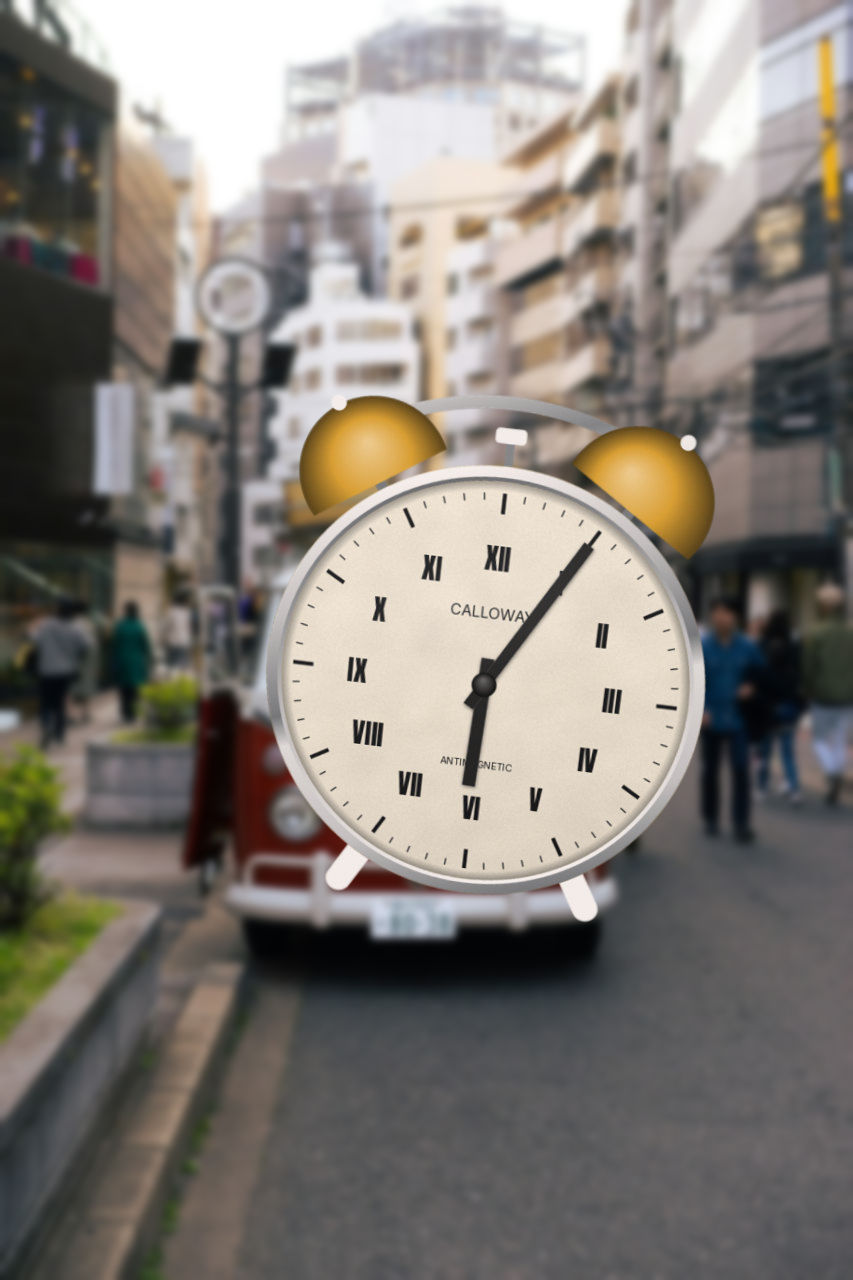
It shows {"hour": 6, "minute": 5}
